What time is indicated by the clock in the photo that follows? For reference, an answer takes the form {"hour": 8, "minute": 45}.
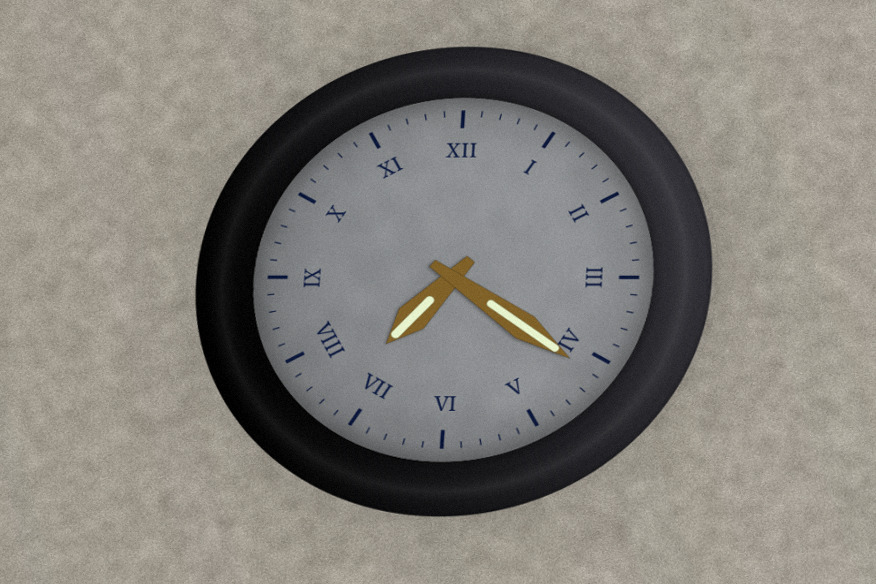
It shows {"hour": 7, "minute": 21}
